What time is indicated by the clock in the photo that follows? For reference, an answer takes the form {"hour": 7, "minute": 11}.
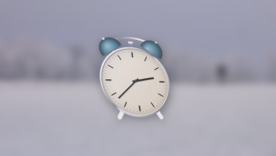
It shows {"hour": 2, "minute": 38}
